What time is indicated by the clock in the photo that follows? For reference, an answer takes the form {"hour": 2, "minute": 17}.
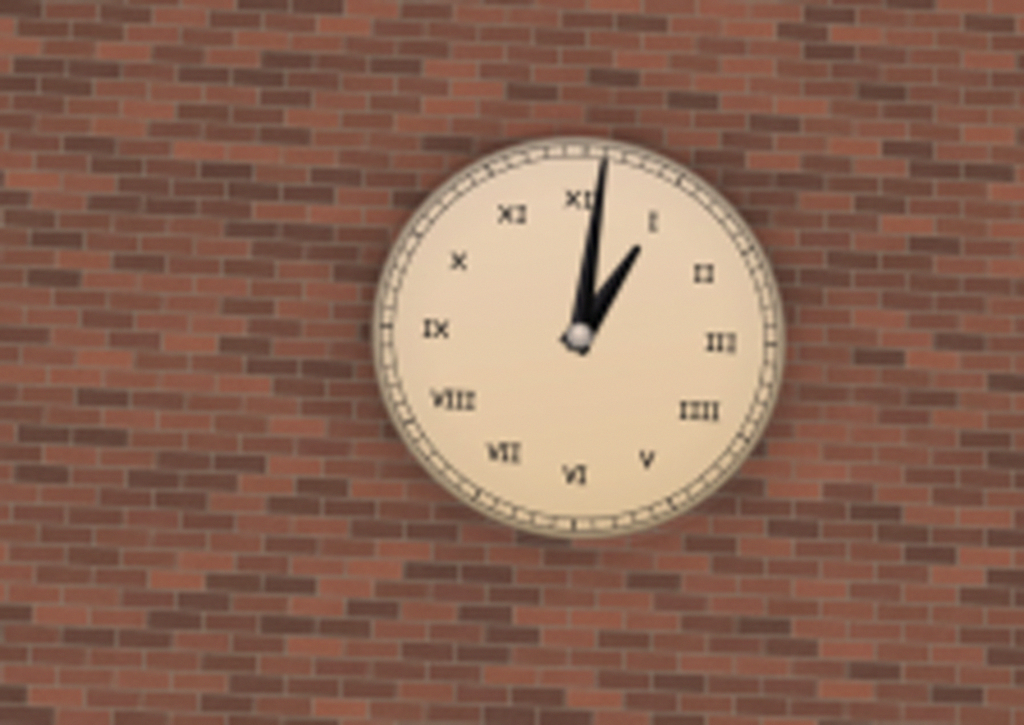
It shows {"hour": 1, "minute": 1}
